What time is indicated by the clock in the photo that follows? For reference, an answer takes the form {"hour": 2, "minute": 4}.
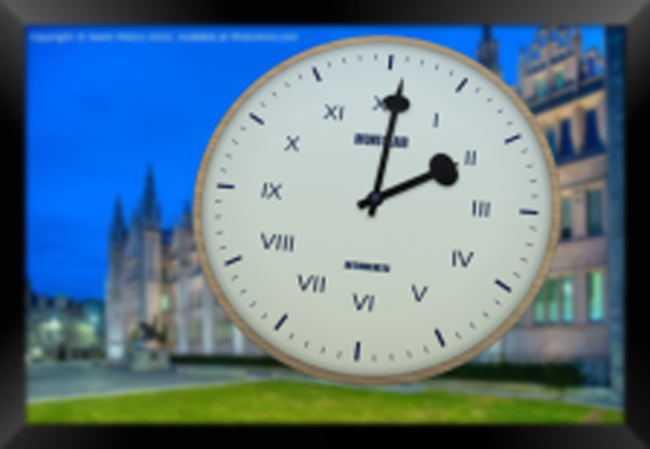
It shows {"hour": 2, "minute": 1}
